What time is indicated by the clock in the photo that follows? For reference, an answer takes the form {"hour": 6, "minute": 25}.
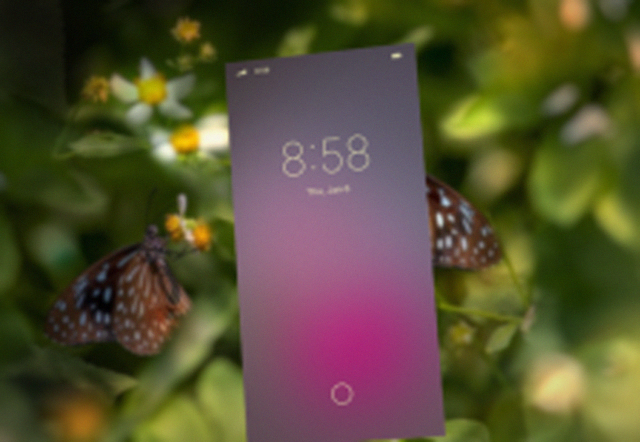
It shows {"hour": 8, "minute": 58}
